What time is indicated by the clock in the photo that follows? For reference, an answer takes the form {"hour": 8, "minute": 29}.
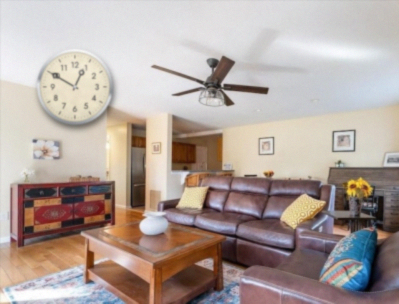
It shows {"hour": 12, "minute": 50}
